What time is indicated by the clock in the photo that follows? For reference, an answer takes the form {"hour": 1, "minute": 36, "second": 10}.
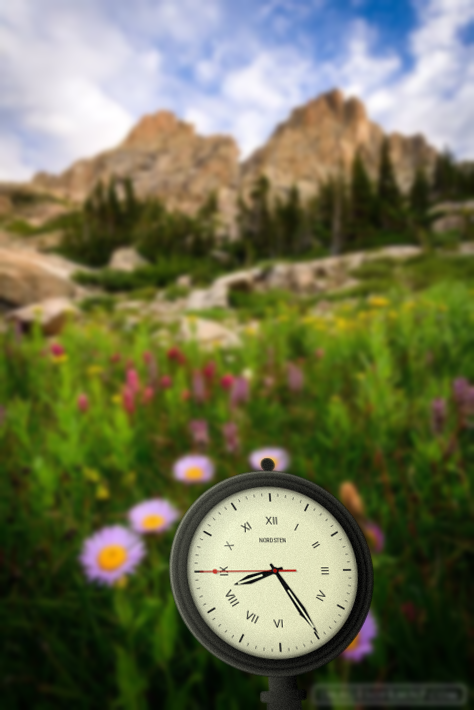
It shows {"hour": 8, "minute": 24, "second": 45}
